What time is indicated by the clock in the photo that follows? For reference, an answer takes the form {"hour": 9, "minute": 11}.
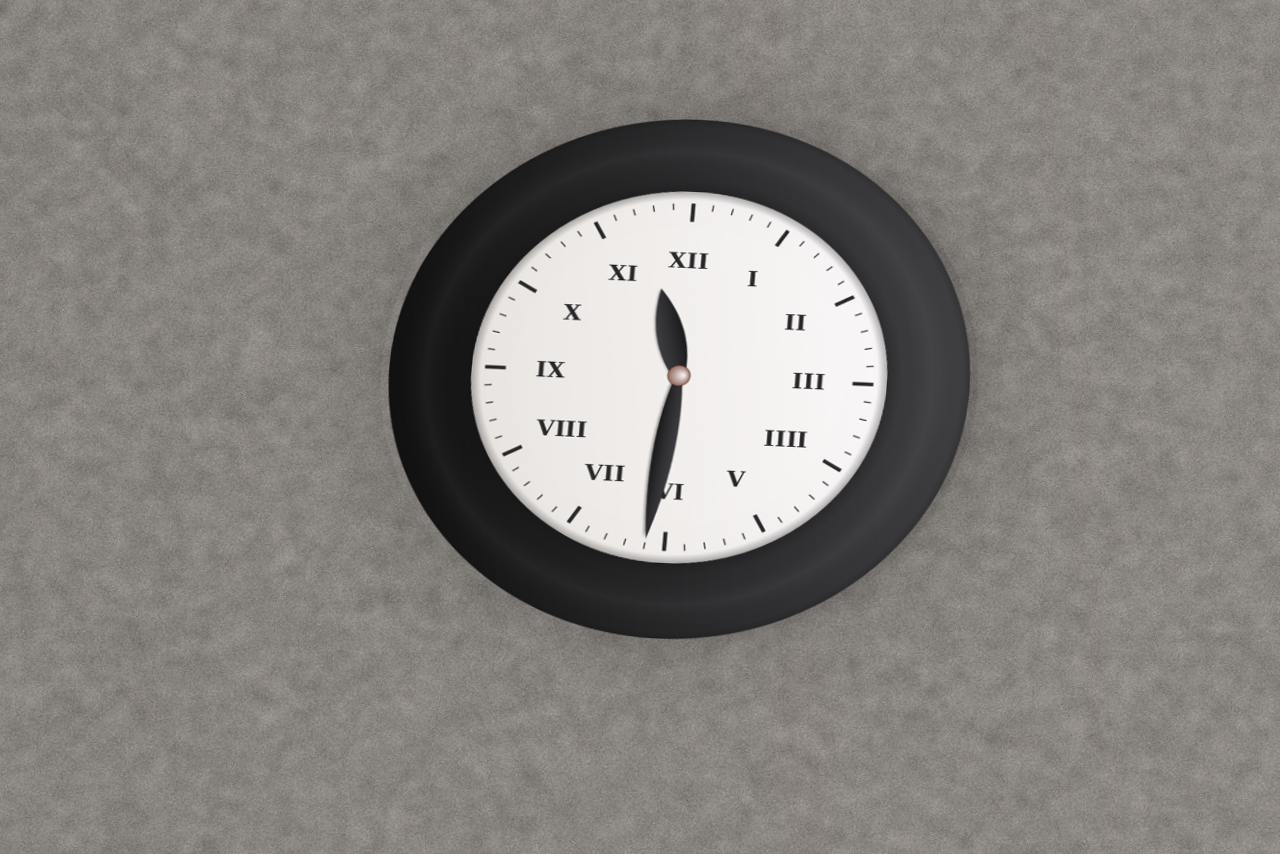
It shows {"hour": 11, "minute": 31}
